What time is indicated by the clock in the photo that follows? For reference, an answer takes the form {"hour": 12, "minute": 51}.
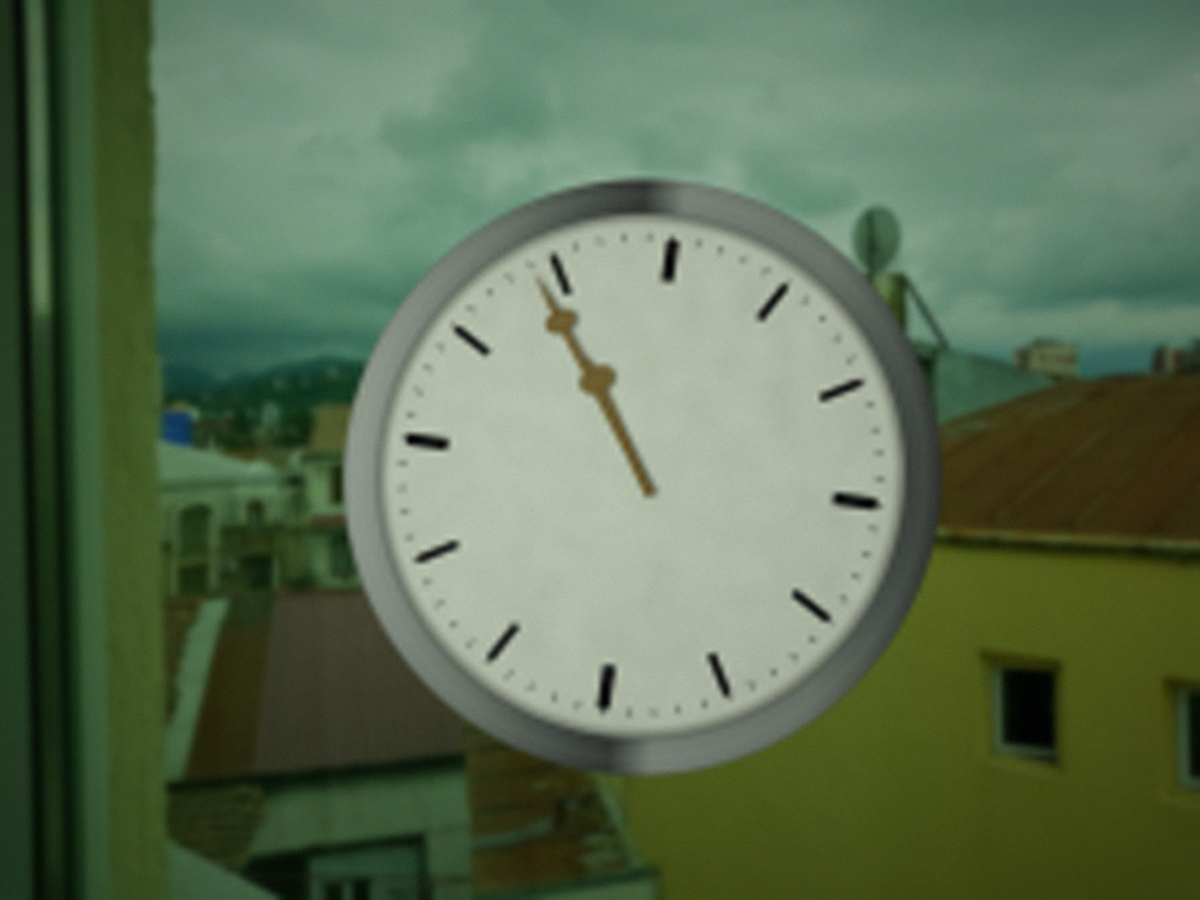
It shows {"hour": 10, "minute": 54}
